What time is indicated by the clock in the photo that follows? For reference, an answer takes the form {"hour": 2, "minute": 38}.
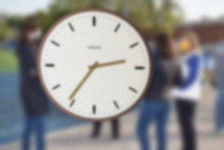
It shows {"hour": 2, "minute": 36}
